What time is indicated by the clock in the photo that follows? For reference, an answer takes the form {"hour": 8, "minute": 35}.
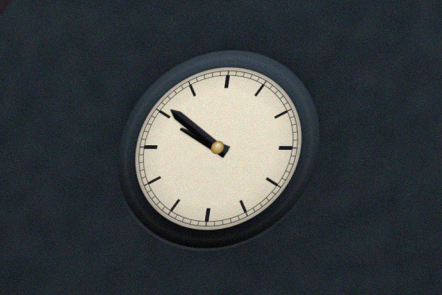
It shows {"hour": 9, "minute": 51}
